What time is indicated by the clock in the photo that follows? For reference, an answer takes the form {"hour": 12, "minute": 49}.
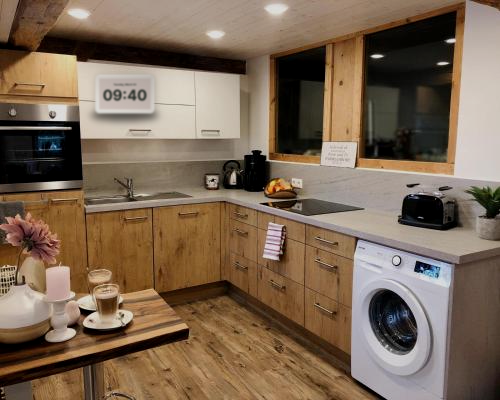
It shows {"hour": 9, "minute": 40}
